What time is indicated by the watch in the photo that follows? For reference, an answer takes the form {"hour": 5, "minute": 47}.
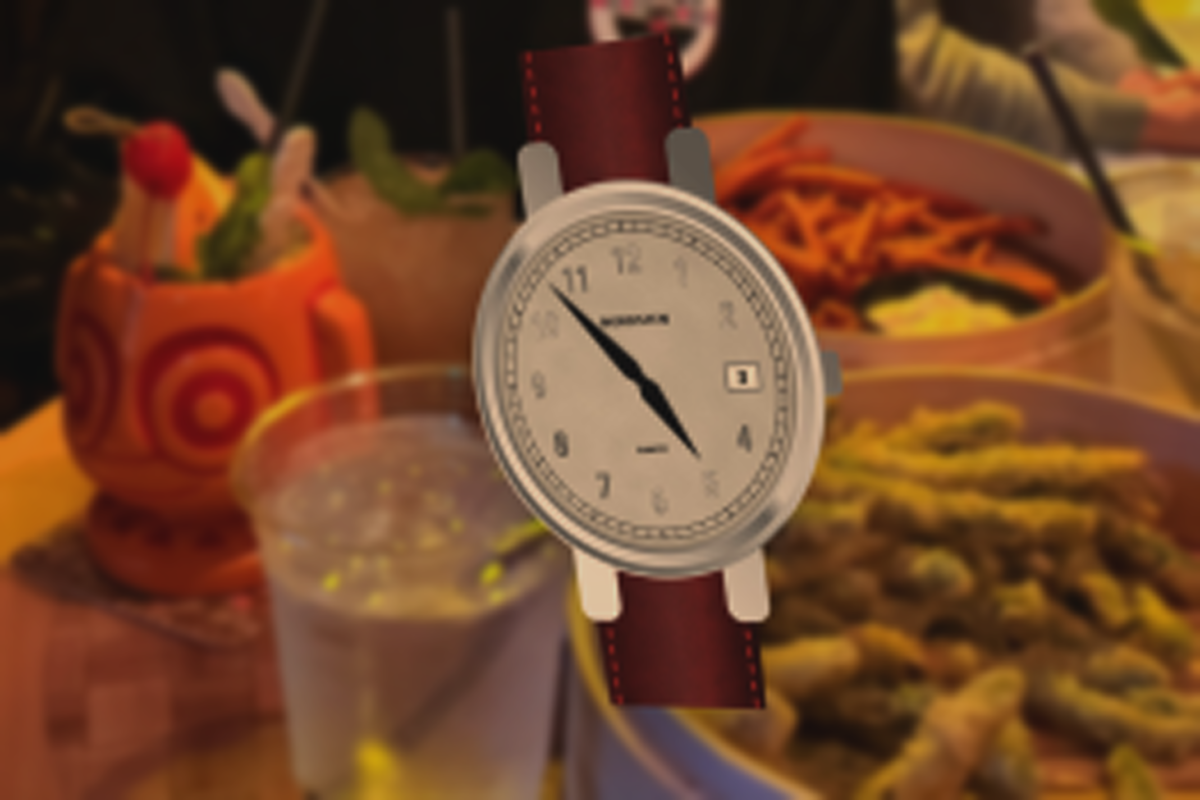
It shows {"hour": 4, "minute": 53}
